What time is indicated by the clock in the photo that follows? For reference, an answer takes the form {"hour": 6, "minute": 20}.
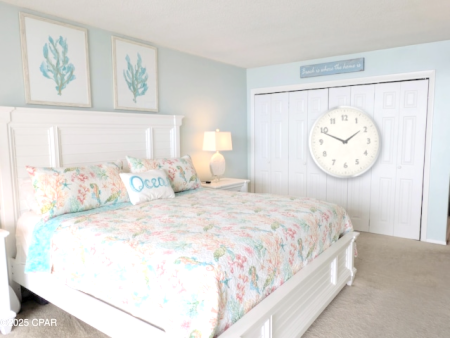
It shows {"hour": 1, "minute": 49}
